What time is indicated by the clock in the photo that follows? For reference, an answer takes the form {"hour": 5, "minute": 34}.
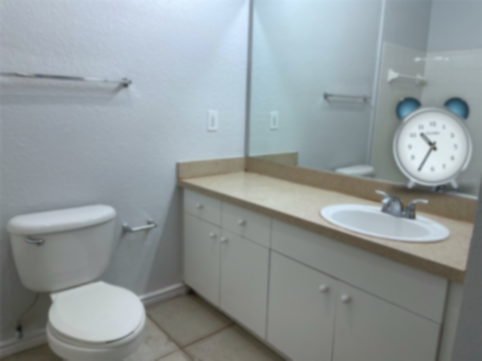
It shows {"hour": 10, "minute": 35}
